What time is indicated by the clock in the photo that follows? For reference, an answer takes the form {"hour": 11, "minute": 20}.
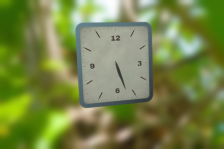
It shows {"hour": 5, "minute": 27}
